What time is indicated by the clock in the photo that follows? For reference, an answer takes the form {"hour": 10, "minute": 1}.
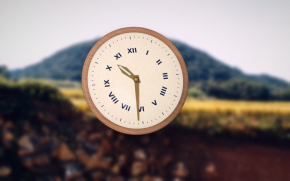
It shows {"hour": 10, "minute": 31}
